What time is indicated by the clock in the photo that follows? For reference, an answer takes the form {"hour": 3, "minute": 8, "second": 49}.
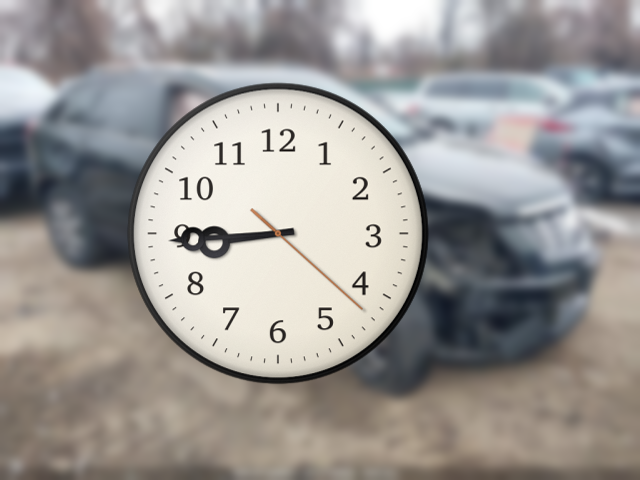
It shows {"hour": 8, "minute": 44, "second": 22}
